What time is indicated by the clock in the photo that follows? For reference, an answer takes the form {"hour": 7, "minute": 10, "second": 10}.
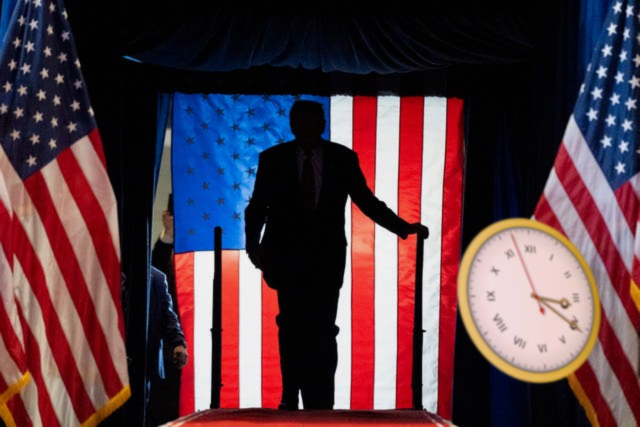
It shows {"hour": 3, "minute": 20, "second": 57}
